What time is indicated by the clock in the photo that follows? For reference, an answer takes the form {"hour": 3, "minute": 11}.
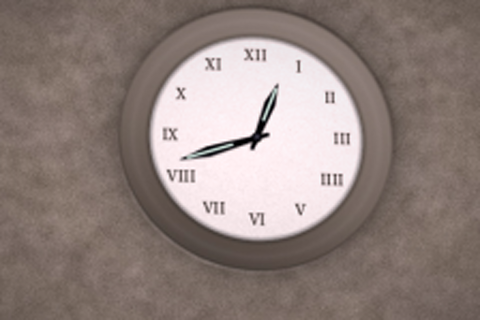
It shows {"hour": 12, "minute": 42}
